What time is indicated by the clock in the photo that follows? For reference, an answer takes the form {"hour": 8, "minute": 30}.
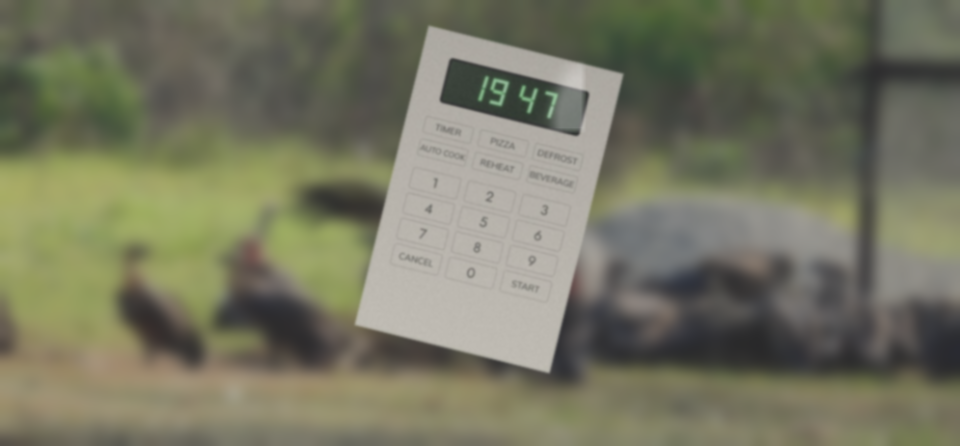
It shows {"hour": 19, "minute": 47}
